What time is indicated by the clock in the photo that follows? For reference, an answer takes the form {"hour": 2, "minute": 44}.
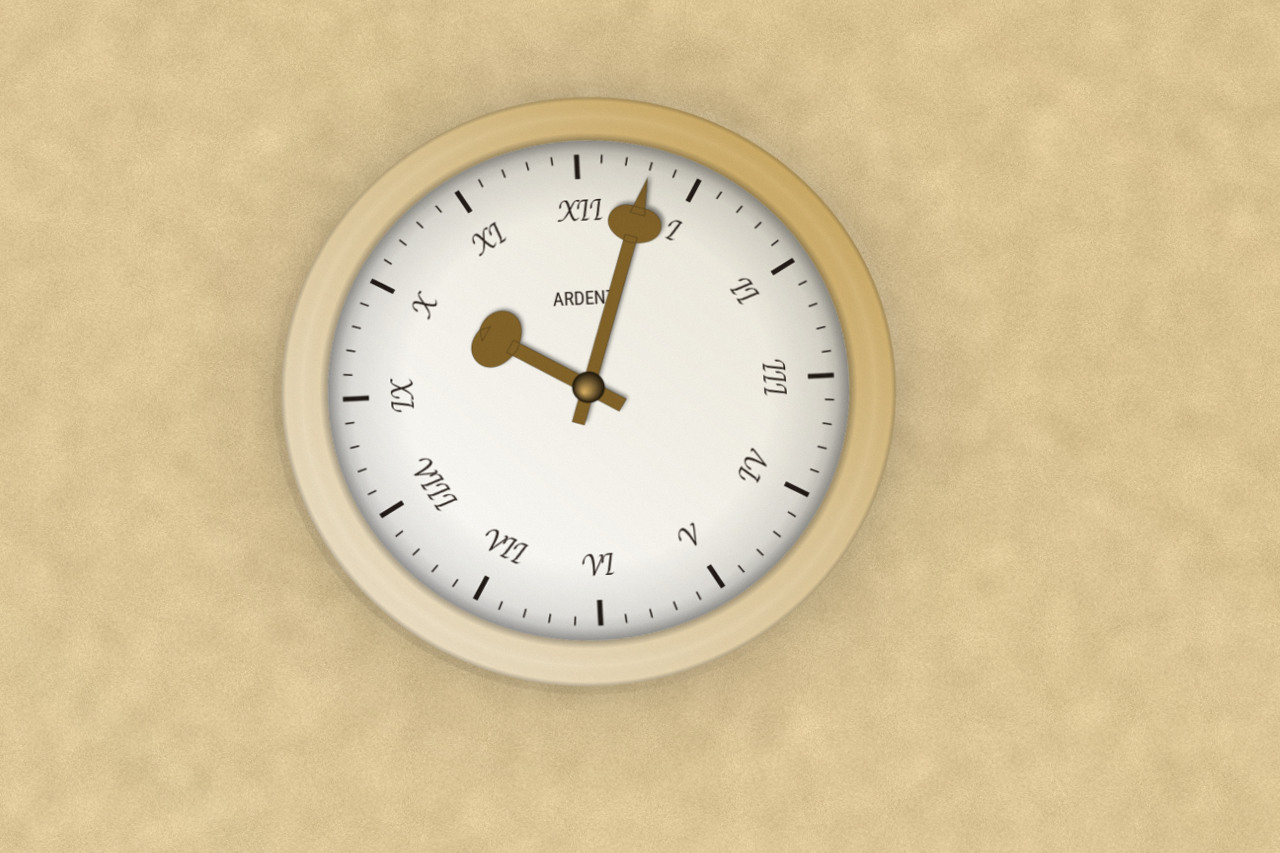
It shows {"hour": 10, "minute": 3}
